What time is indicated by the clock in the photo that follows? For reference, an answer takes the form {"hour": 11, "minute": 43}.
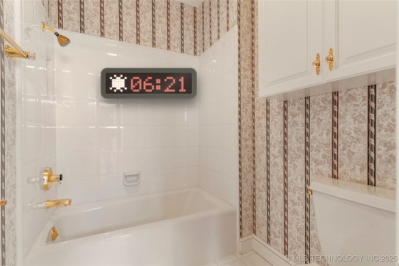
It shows {"hour": 6, "minute": 21}
